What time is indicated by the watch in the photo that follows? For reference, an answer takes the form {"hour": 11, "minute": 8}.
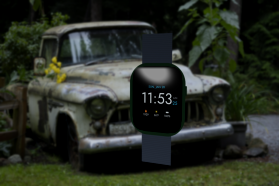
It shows {"hour": 11, "minute": 53}
